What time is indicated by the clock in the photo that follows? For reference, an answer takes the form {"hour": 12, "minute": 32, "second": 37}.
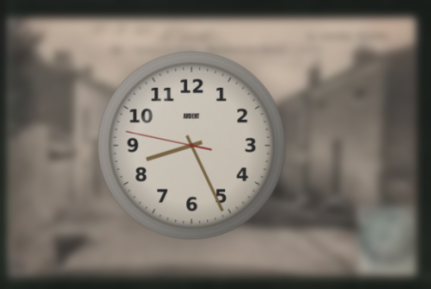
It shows {"hour": 8, "minute": 25, "second": 47}
